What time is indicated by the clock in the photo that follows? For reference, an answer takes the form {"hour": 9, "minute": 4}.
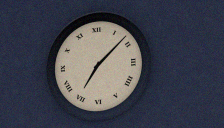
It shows {"hour": 7, "minute": 8}
